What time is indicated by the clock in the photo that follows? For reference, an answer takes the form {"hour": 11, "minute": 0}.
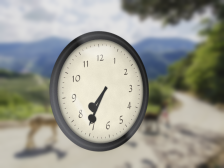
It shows {"hour": 7, "minute": 36}
